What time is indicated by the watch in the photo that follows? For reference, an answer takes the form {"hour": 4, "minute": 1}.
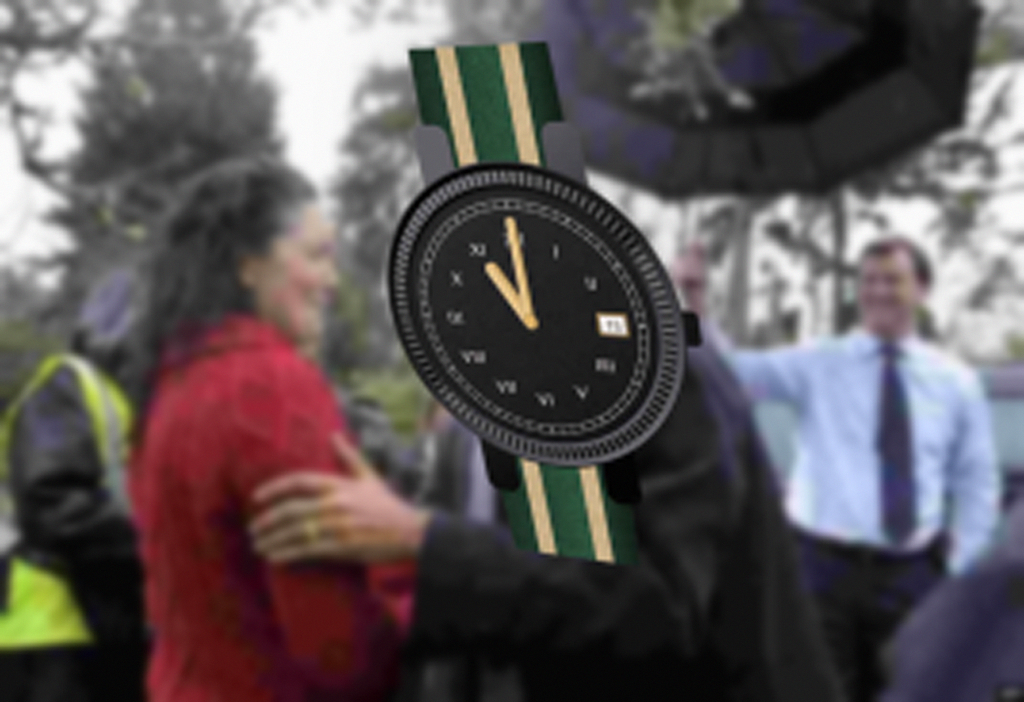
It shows {"hour": 11, "minute": 0}
